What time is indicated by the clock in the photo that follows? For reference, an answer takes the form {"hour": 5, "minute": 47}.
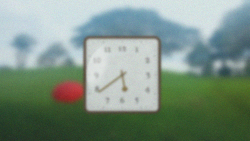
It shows {"hour": 5, "minute": 39}
